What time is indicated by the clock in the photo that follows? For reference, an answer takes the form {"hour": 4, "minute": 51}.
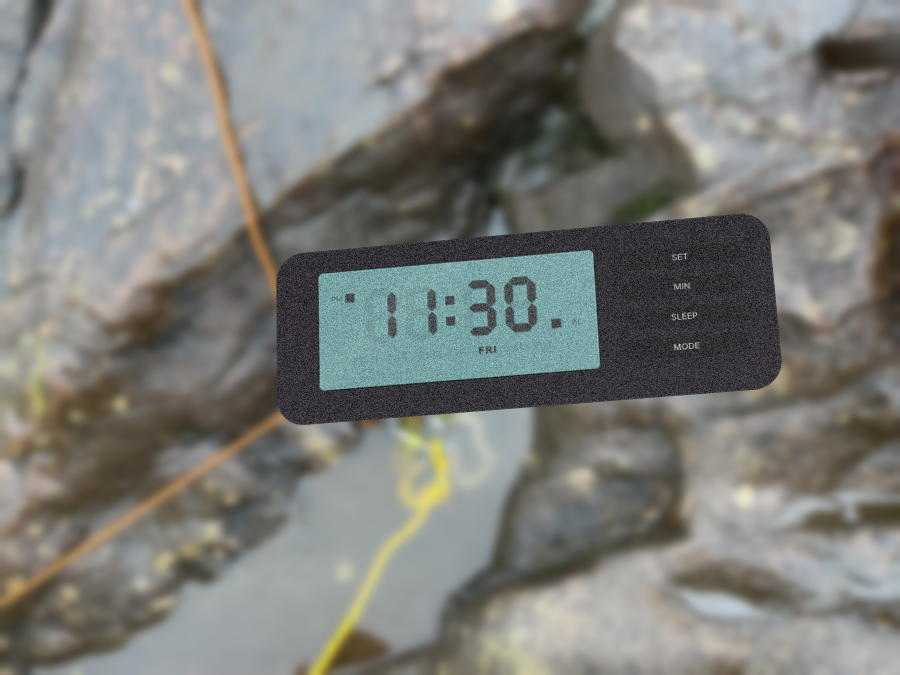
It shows {"hour": 11, "minute": 30}
